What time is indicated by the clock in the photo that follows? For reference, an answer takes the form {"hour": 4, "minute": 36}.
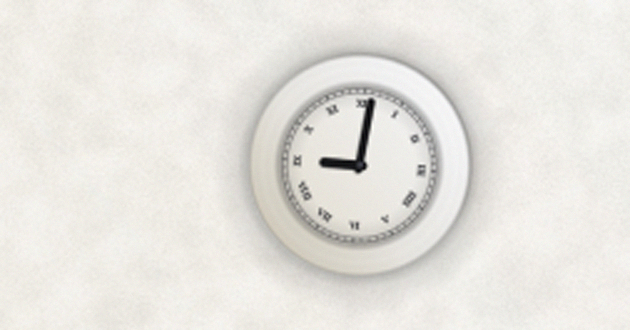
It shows {"hour": 9, "minute": 1}
